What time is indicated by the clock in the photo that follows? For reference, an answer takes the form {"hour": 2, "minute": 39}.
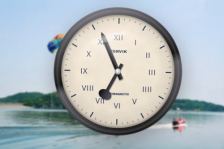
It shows {"hour": 6, "minute": 56}
